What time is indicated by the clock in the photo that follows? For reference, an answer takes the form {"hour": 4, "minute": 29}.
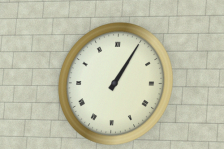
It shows {"hour": 1, "minute": 5}
